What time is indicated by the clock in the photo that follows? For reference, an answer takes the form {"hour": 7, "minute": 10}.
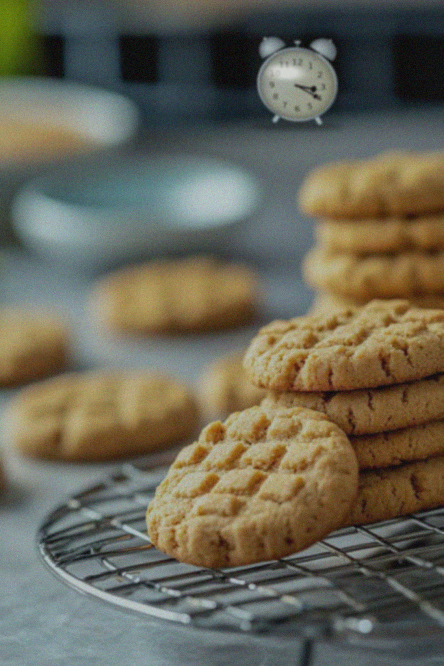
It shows {"hour": 3, "minute": 20}
